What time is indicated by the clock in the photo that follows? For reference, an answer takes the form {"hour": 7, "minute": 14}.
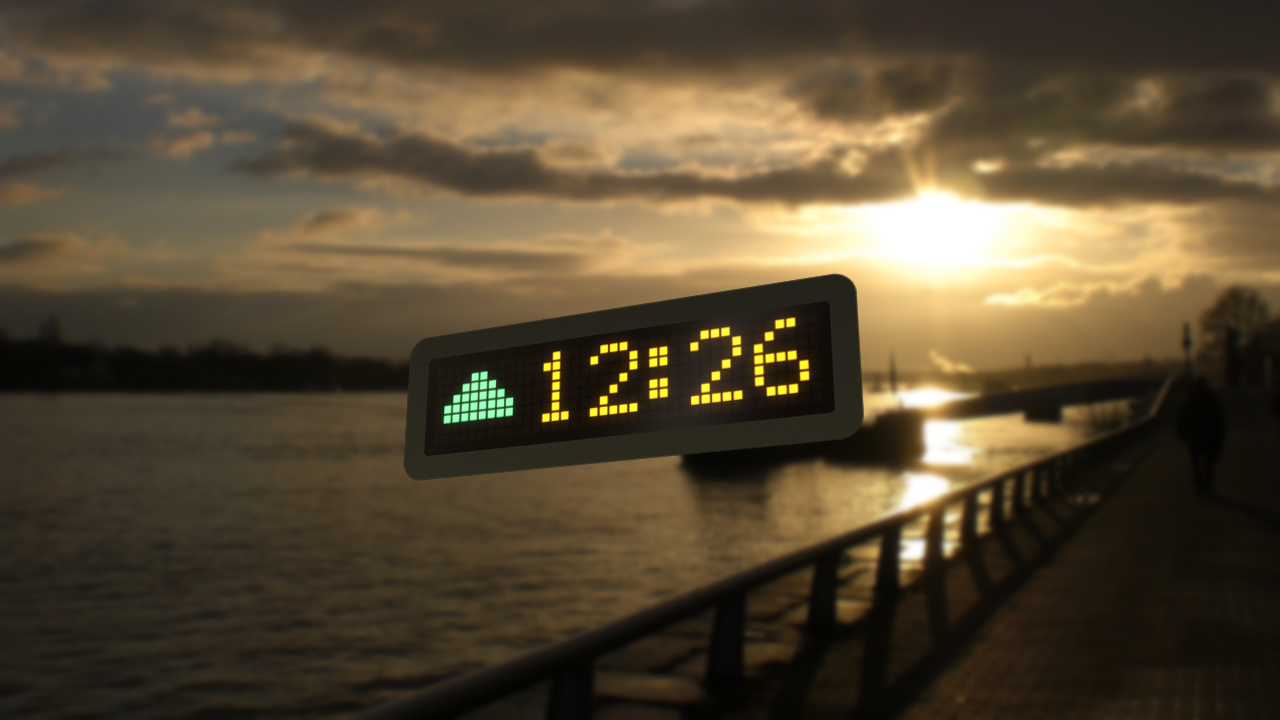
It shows {"hour": 12, "minute": 26}
